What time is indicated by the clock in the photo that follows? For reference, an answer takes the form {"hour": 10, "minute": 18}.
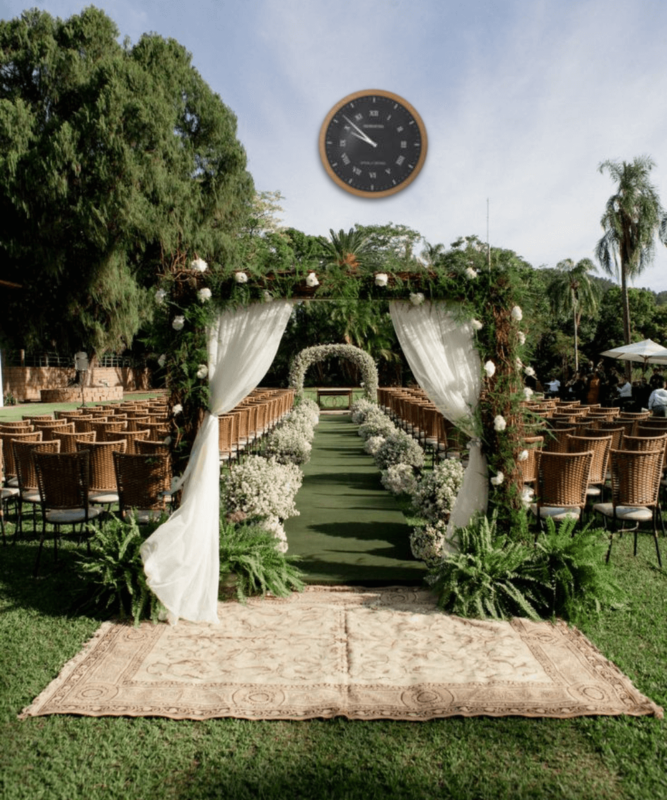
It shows {"hour": 9, "minute": 52}
